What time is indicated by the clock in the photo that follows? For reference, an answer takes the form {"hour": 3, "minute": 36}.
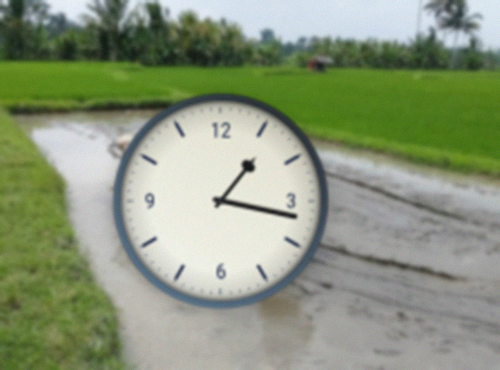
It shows {"hour": 1, "minute": 17}
